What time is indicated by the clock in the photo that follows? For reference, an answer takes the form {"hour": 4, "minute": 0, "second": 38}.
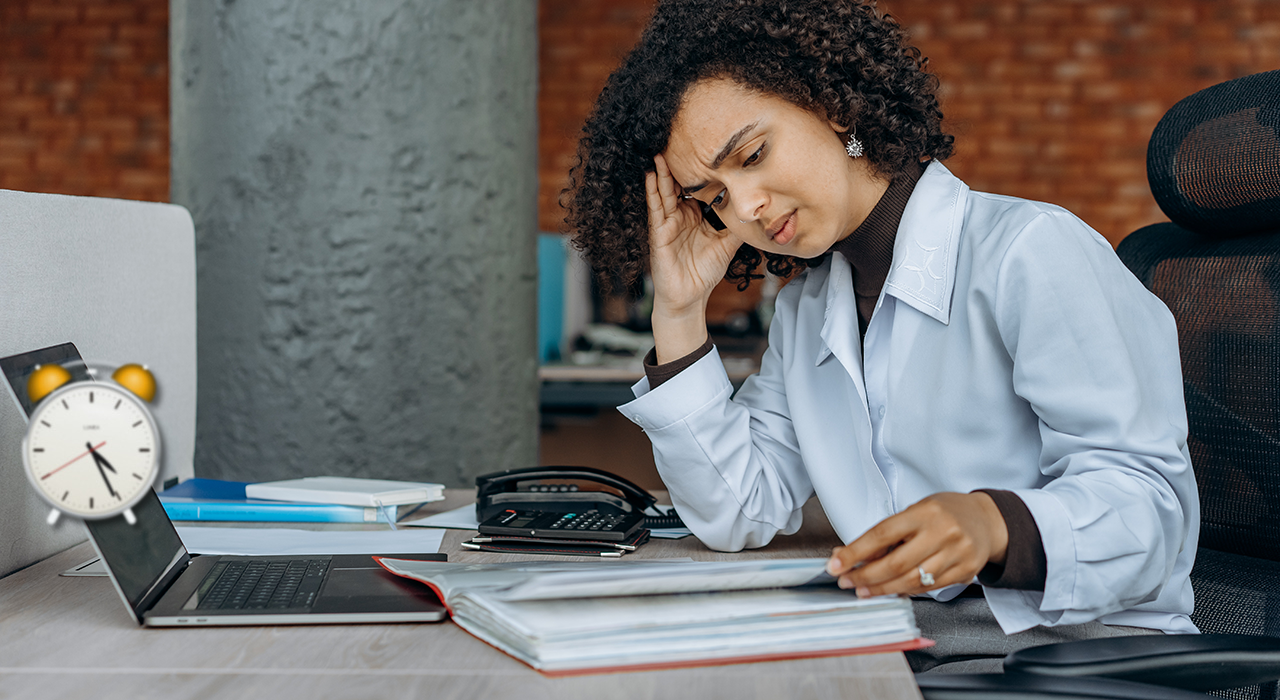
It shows {"hour": 4, "minute": 25, "second": 40}
